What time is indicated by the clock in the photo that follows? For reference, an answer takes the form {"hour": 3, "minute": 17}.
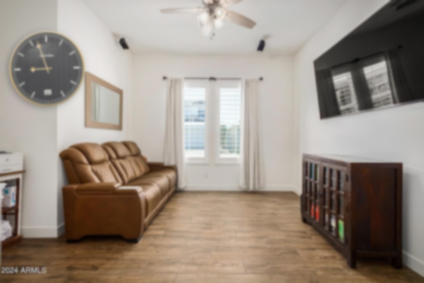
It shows {"hour": 8, "minute": 57}
